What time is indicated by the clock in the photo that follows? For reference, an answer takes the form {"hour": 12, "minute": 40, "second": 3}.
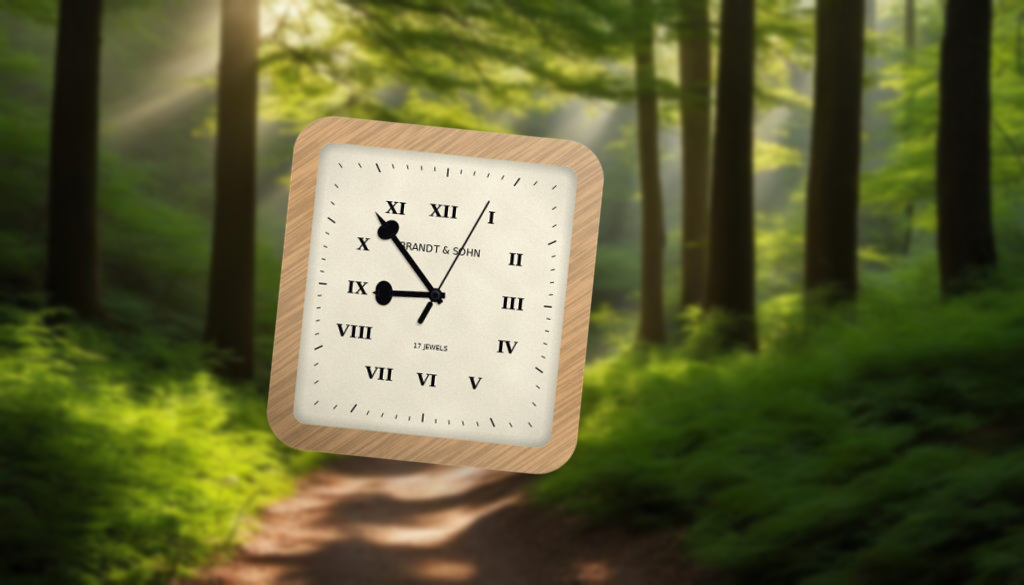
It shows {"hour": 8, "minute": 53, "second": 4}
